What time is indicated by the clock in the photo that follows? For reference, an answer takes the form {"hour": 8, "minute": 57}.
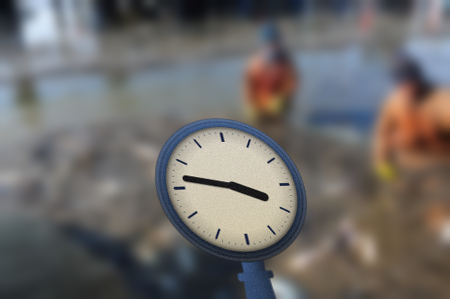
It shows {"hour": 3, "minute": 47}
